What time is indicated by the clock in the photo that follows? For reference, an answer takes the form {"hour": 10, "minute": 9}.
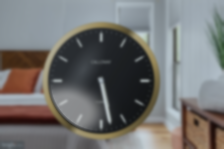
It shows {"hour": 5, "minute": 28}
